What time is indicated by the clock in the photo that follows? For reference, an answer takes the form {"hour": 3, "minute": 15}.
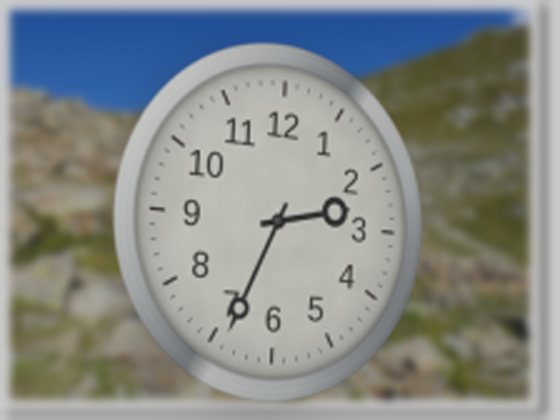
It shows {"hour": 2, "minute": 34}
